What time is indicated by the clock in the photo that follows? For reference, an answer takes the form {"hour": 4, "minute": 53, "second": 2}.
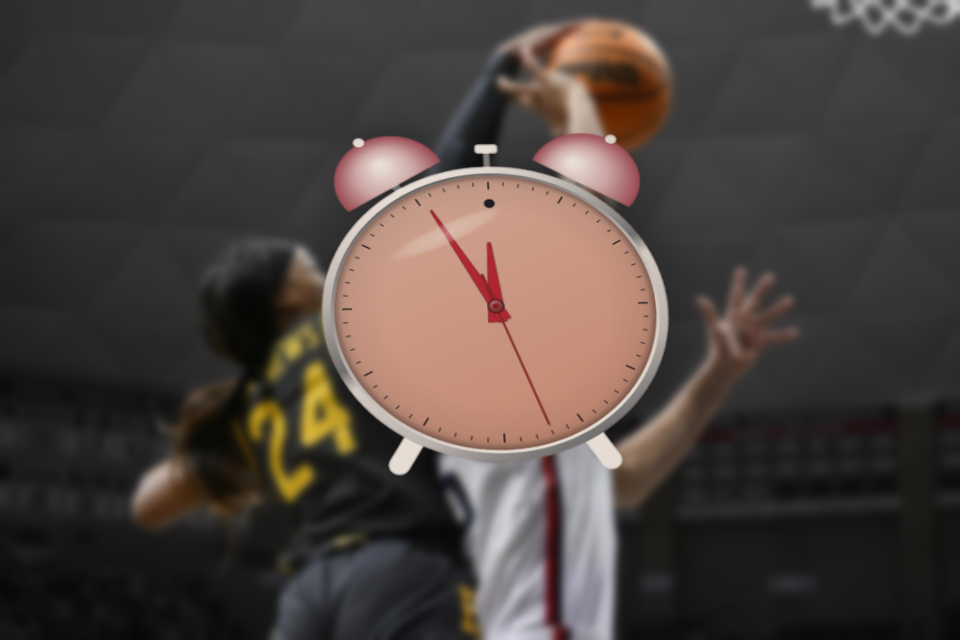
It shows {"hour": 11, "minute": 55, "second": 27}
